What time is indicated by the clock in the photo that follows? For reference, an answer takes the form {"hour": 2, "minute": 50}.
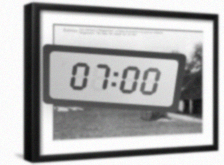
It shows {"hour": 7, "minute": 0}
